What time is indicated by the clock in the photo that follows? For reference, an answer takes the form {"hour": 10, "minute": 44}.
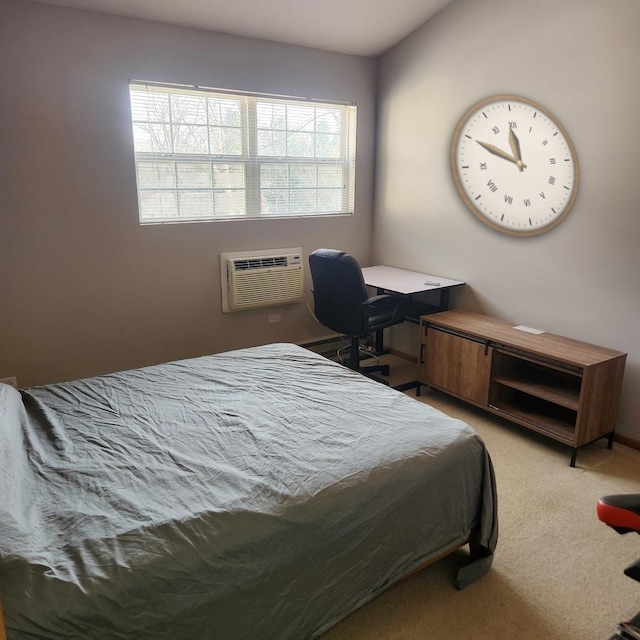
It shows {"hour": 11, "minute": 50}
